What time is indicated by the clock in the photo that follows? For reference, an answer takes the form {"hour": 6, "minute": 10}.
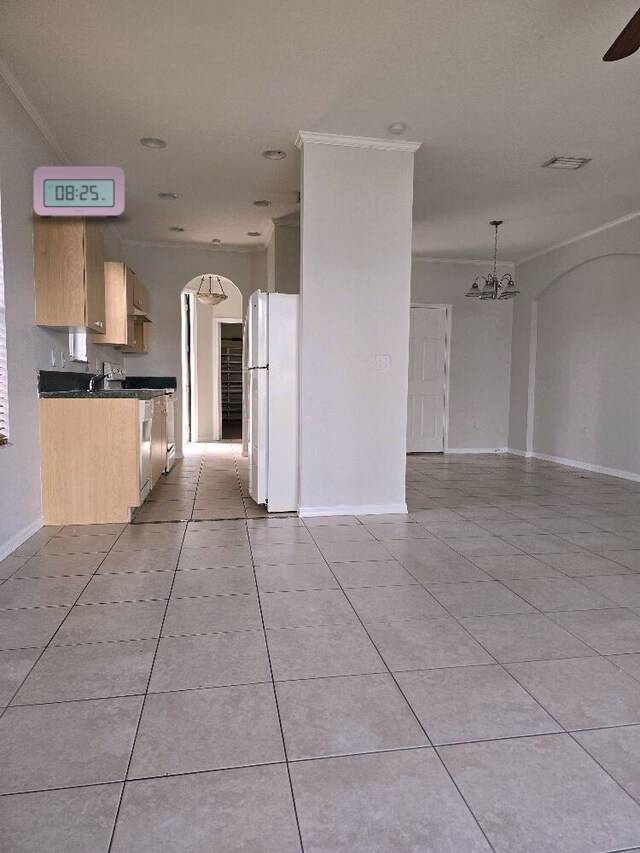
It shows {"hour": 8, "minute": 25}
